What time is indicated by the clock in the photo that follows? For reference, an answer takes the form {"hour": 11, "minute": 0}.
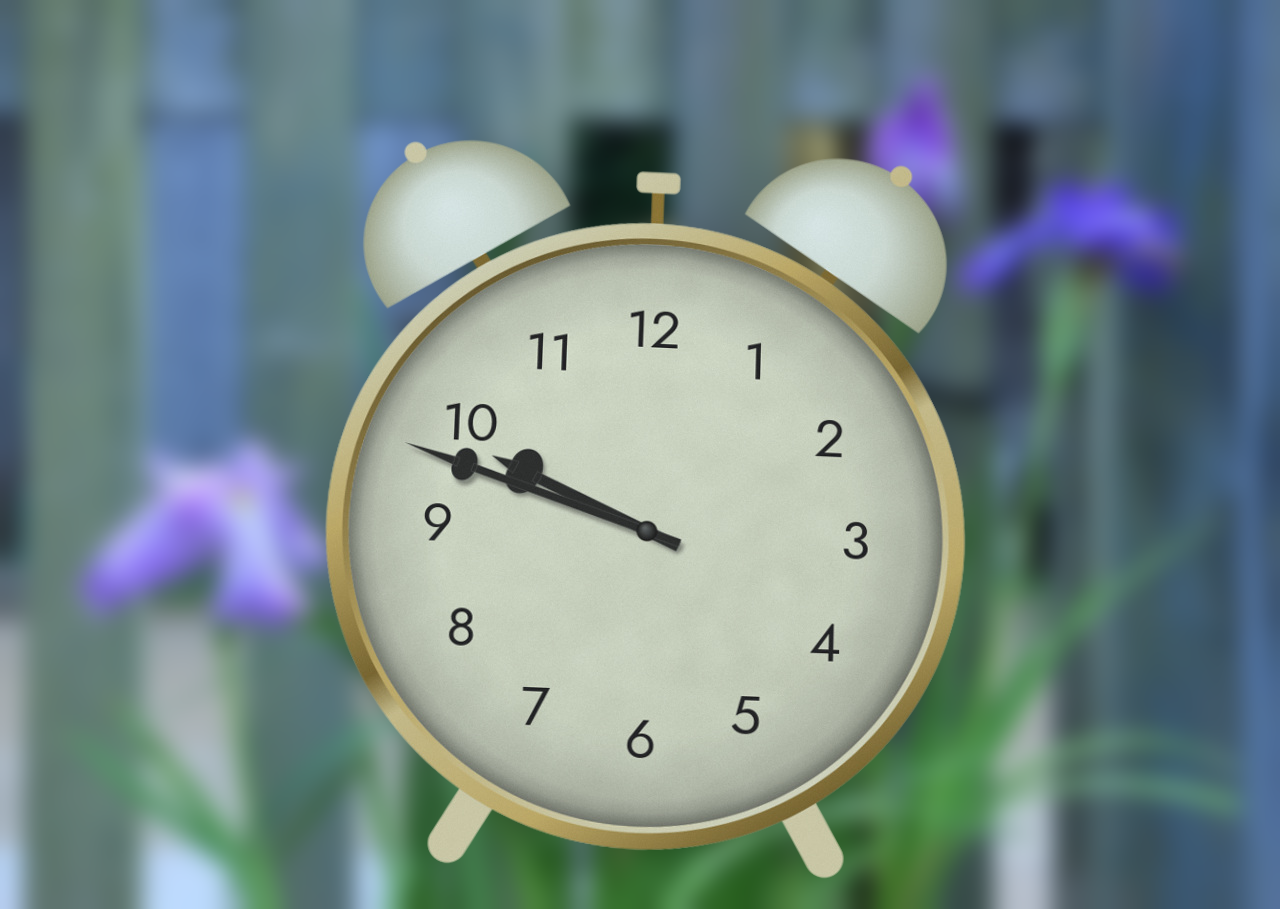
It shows {"hour": 9, "minute": 48}
